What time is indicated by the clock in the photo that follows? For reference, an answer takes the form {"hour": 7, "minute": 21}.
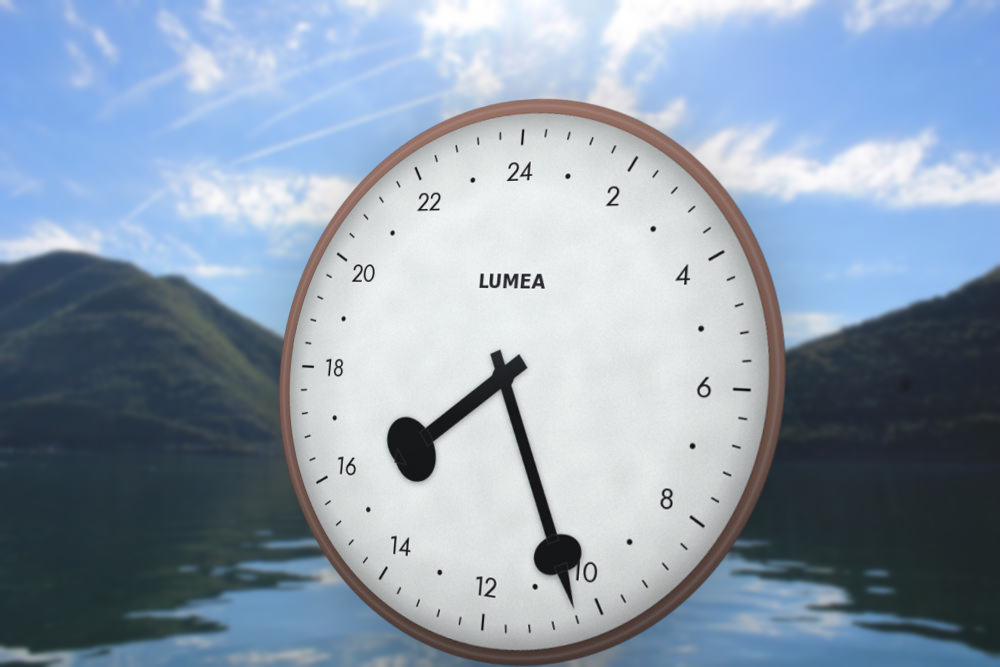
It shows {"hour": 15, "minute": 26}
